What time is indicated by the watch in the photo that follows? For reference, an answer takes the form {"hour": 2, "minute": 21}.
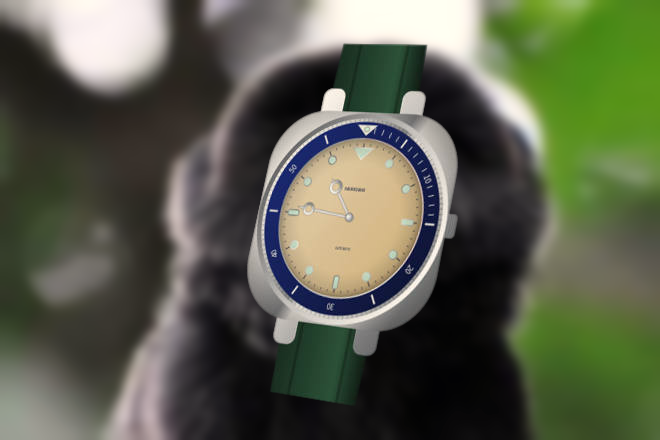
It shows {"hour": 10, "minute": 46}
